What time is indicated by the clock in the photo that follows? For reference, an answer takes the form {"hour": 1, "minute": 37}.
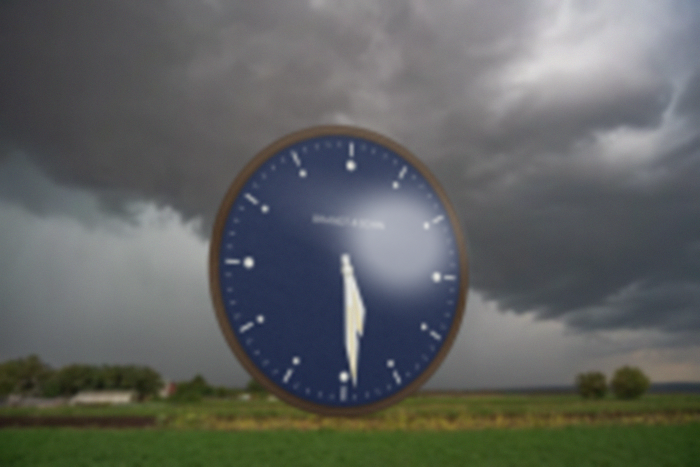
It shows {"hour": 5, "minute": 29}
